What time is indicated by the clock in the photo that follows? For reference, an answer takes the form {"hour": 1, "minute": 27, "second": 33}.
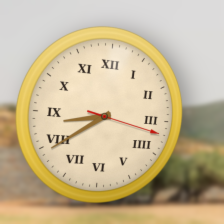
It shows {"hour": 8, "minute": 39, "second": 17}
